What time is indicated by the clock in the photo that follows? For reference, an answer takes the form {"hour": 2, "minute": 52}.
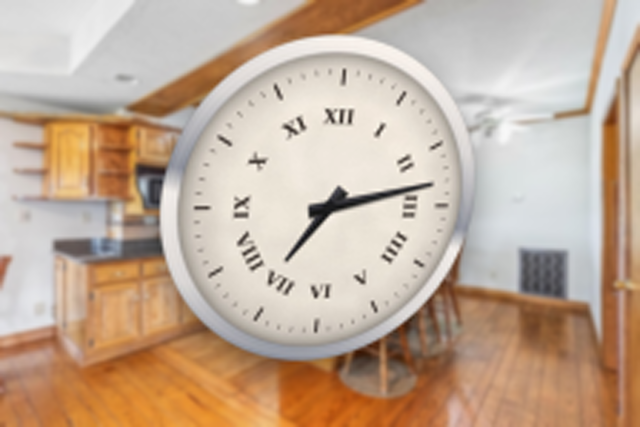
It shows {"hour": 7, "minute": 13}
